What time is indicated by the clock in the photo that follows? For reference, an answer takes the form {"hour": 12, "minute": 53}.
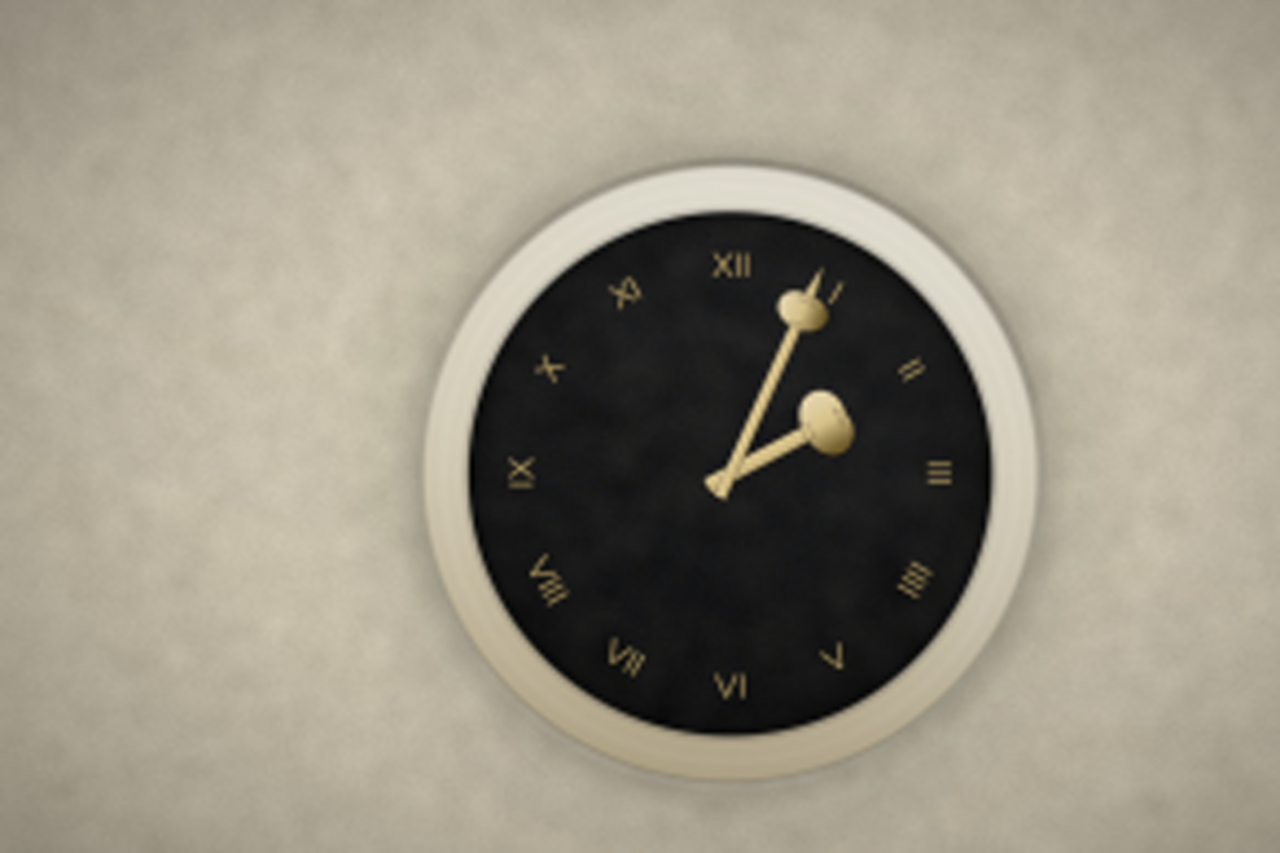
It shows {"hour": 2, "minute": 4}
